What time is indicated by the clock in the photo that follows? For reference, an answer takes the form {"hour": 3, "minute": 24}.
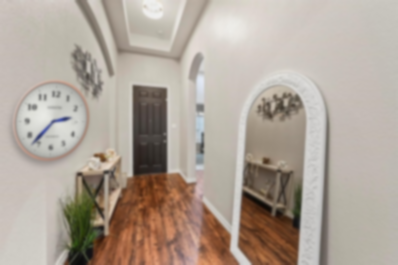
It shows {"hour": 2, "minute": 37}
